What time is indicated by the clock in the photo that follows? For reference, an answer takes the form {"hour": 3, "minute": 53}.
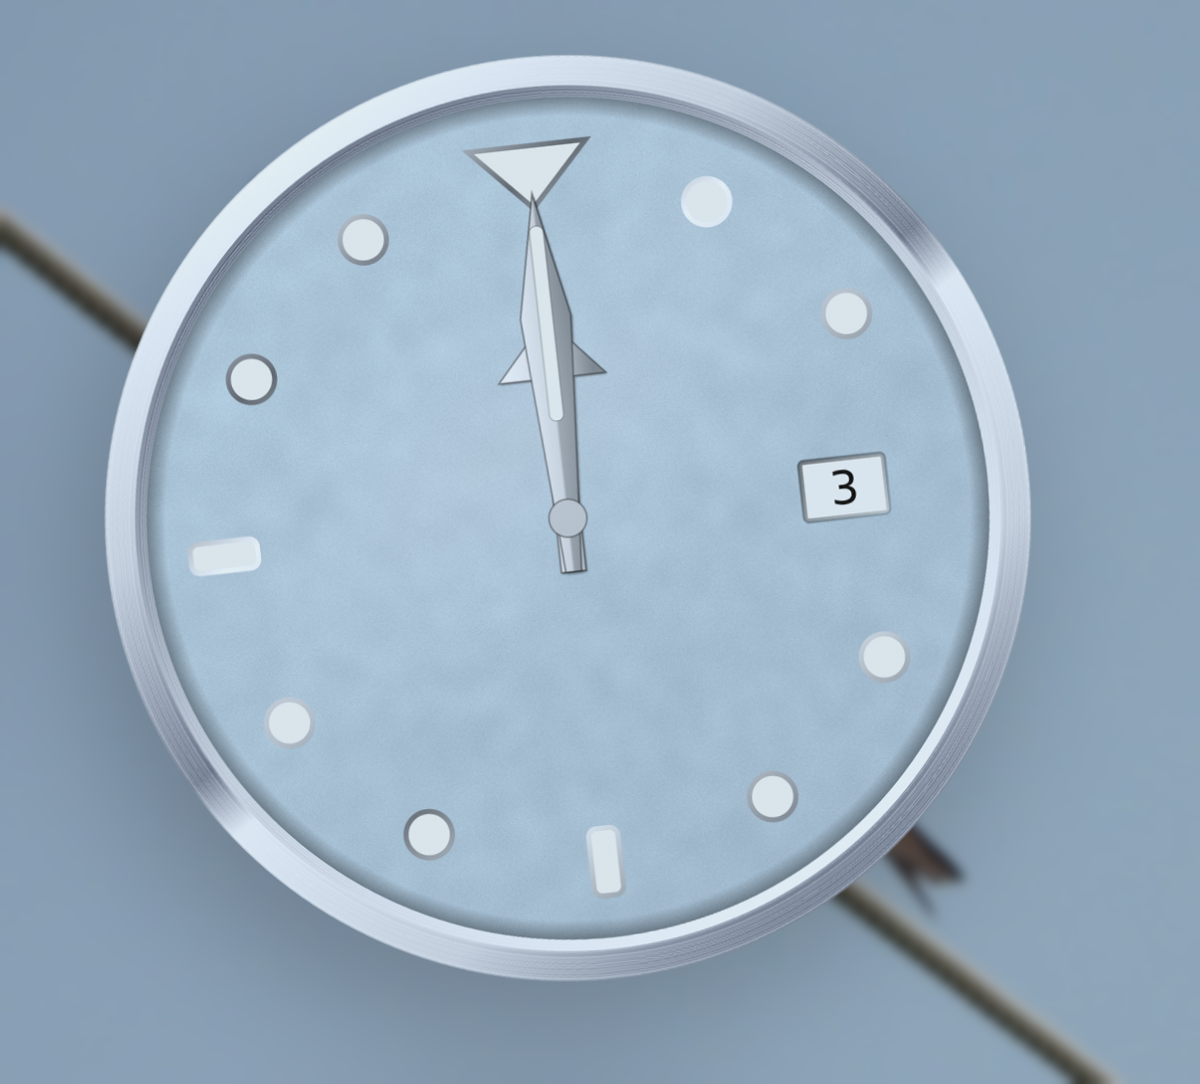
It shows {"hour": 12, "minute": 0}
